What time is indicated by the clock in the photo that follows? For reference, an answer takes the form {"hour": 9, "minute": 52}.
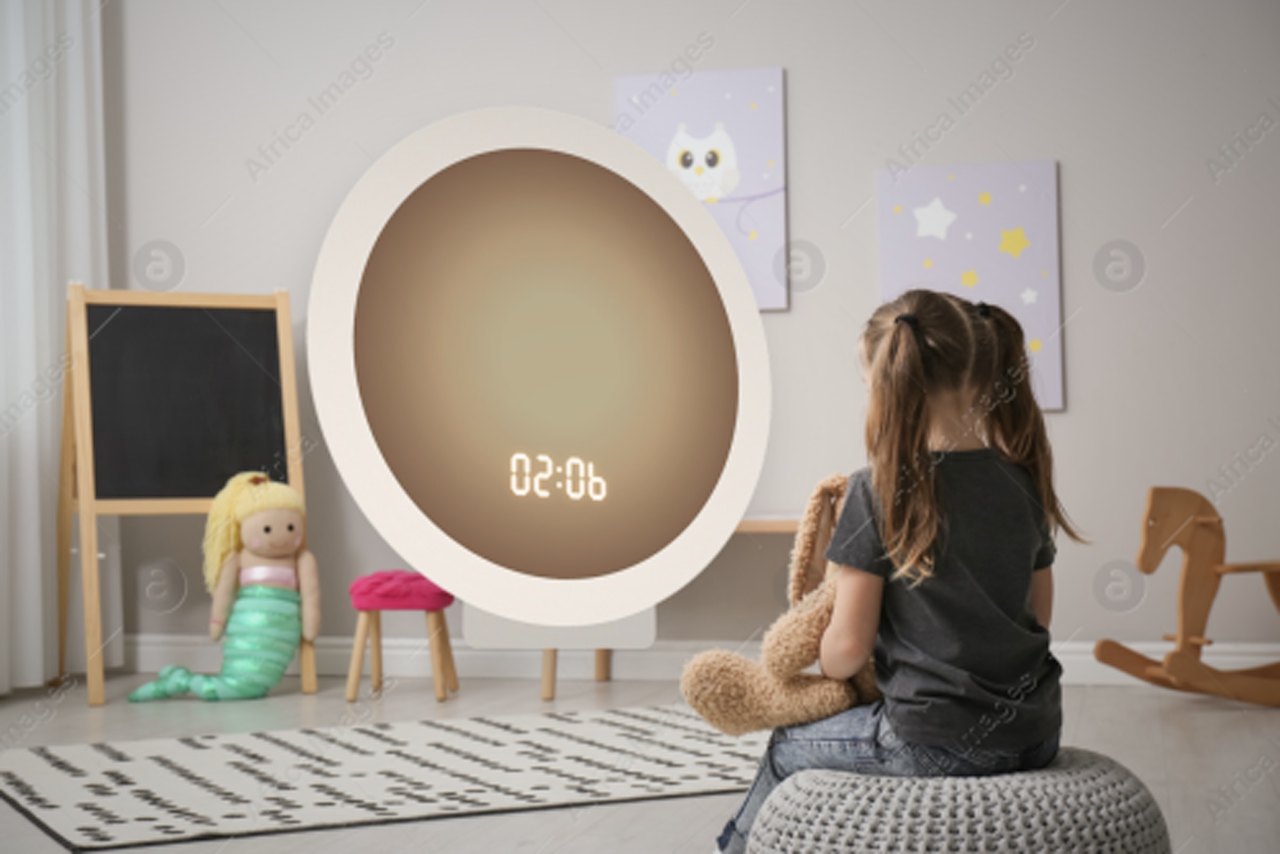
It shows {"hour": 2, "minute": 6}
